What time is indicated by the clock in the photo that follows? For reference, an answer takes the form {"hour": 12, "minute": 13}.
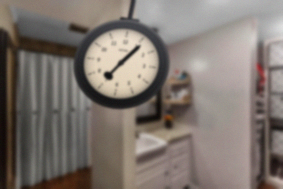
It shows {"hour": 7, "minute": 6}
